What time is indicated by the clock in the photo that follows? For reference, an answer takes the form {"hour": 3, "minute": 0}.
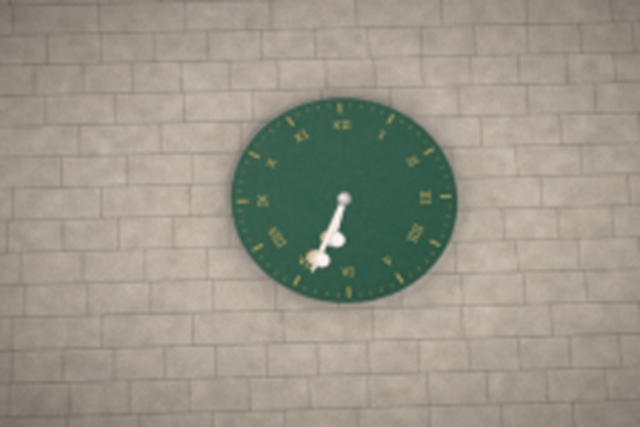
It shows {"hour": 6, "minute": 34}
